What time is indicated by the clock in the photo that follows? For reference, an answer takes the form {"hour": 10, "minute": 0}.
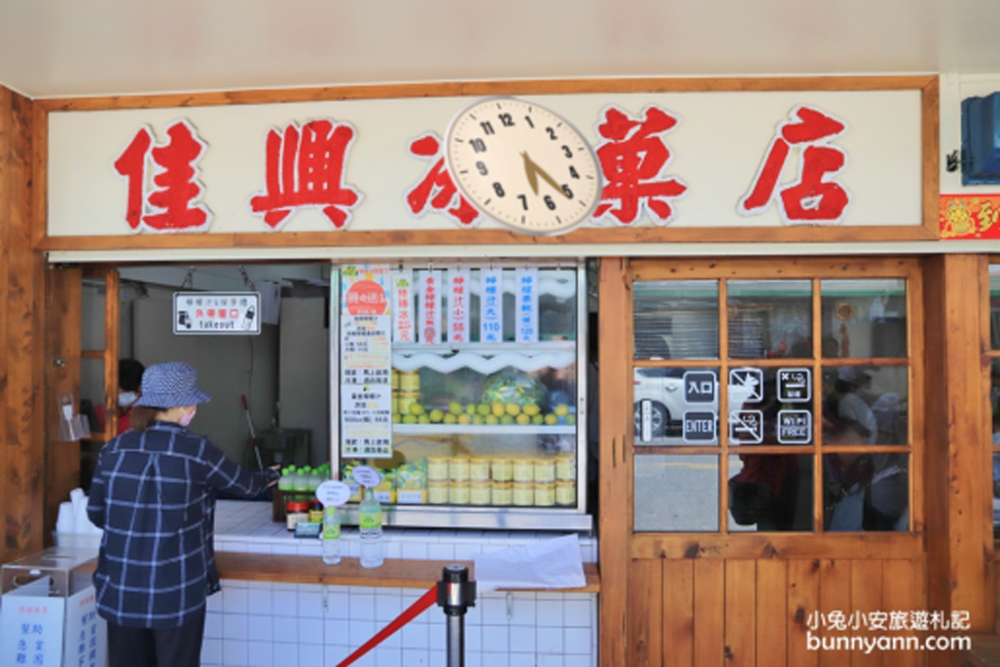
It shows {"hour": 6, "minute": 26}
